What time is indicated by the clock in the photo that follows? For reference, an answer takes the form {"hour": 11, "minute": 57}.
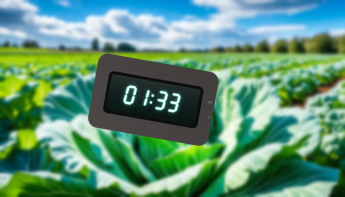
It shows {"hour": 1, "minute": 33}
